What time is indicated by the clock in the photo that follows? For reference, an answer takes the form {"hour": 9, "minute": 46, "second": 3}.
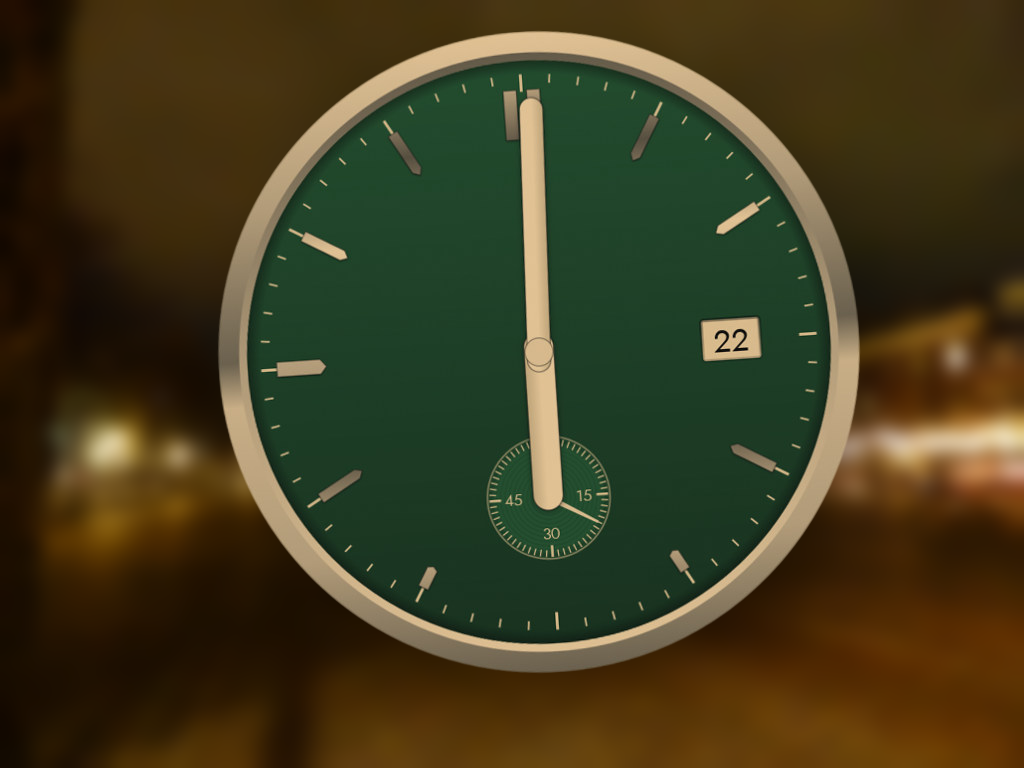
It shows {"hour": 6, "minute": 0, "second": 20}
